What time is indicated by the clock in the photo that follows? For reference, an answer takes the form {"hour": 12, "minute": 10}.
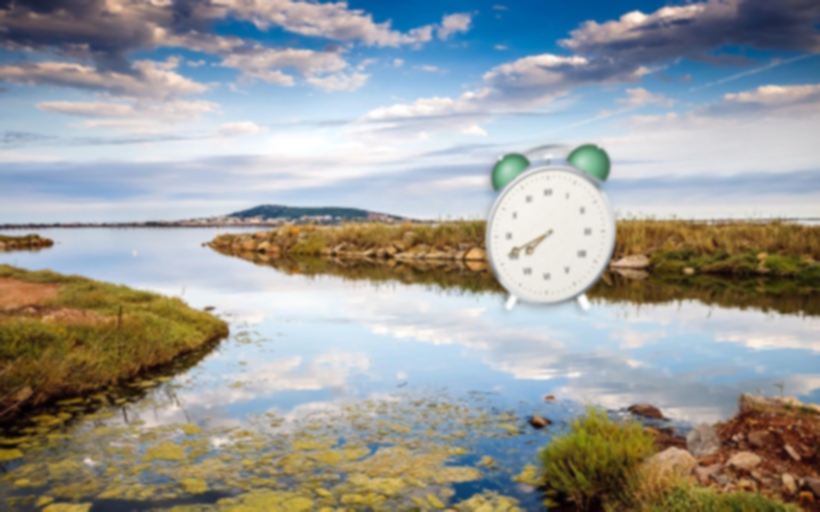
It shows {"hour": 7, "minute": 41}
